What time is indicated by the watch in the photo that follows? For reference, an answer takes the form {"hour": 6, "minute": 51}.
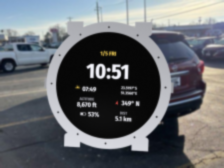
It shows {"hour": 10, "minute": 51}
